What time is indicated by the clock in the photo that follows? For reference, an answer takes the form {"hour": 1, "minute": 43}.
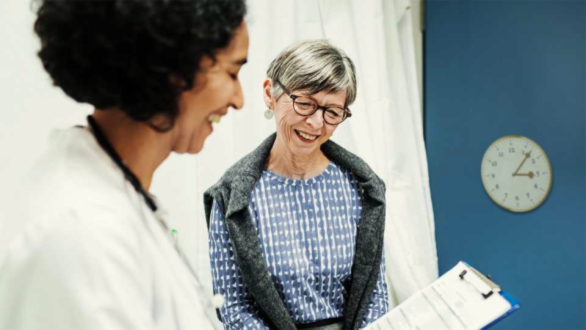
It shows {"hour": 3, "minute": 7}
